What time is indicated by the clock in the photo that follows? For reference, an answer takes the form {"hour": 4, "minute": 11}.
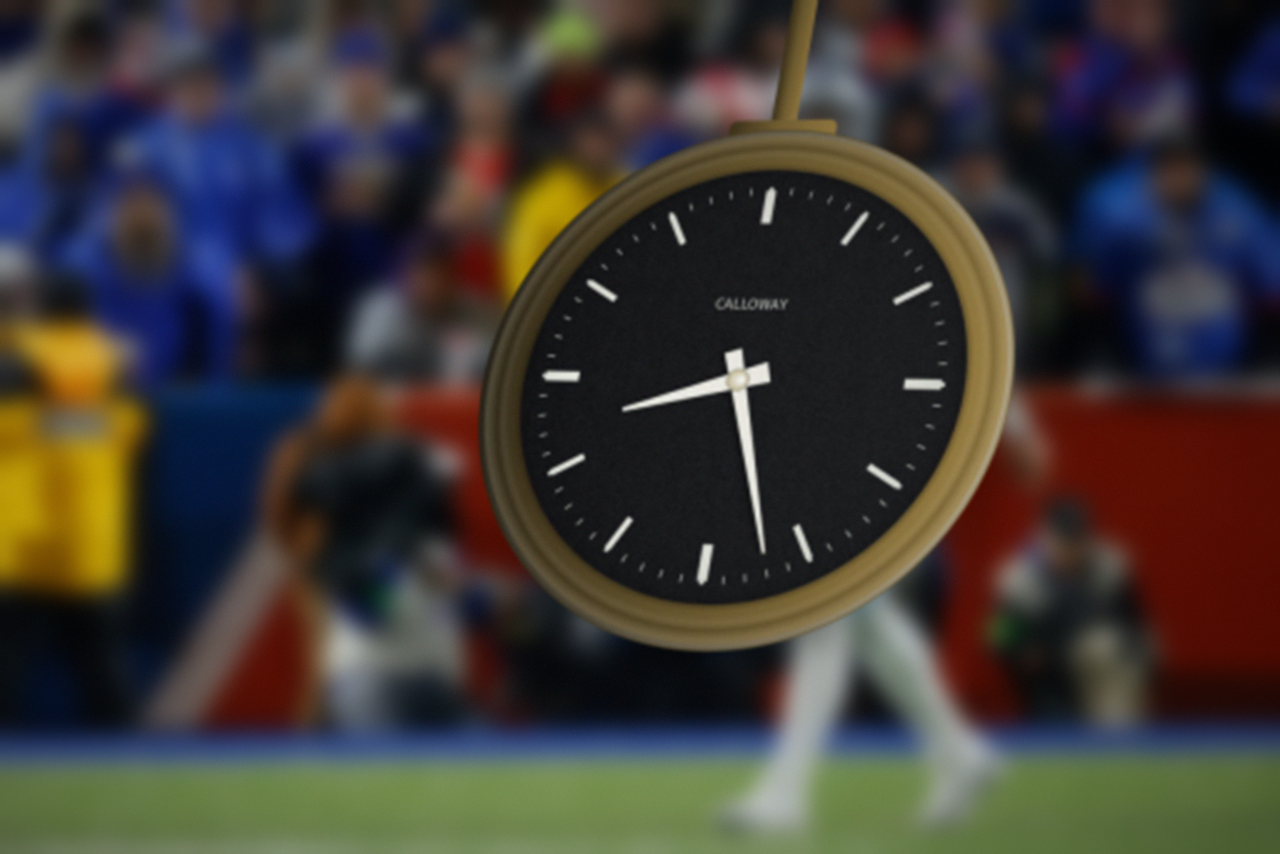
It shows {"hour": 8, "minute": 27}
